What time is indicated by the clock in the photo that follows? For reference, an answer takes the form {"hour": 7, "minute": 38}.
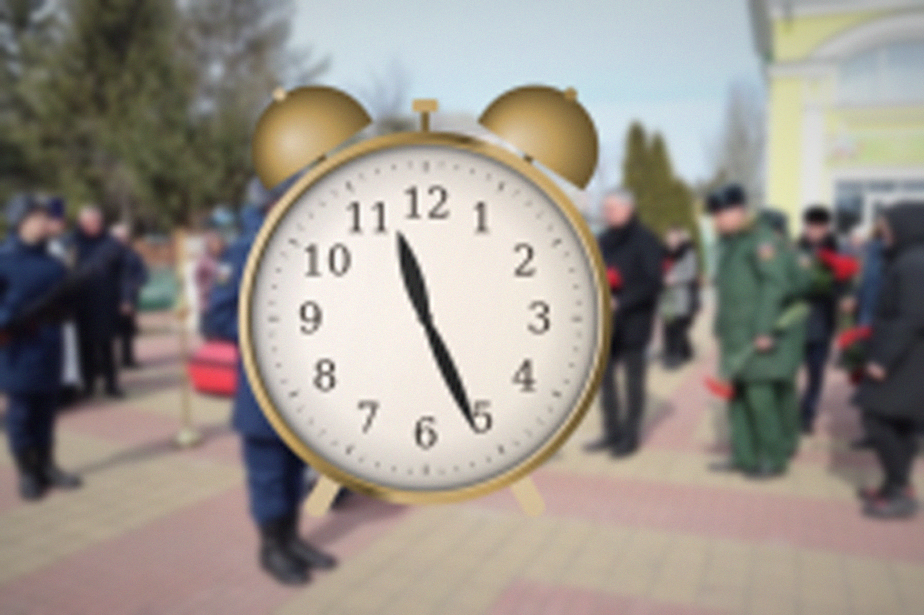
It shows {"hour": 11, "minute": 26}
